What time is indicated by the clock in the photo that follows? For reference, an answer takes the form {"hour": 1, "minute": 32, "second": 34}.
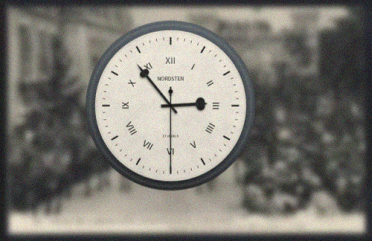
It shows {"hour": 2, "minute": 53, "second": 30}
